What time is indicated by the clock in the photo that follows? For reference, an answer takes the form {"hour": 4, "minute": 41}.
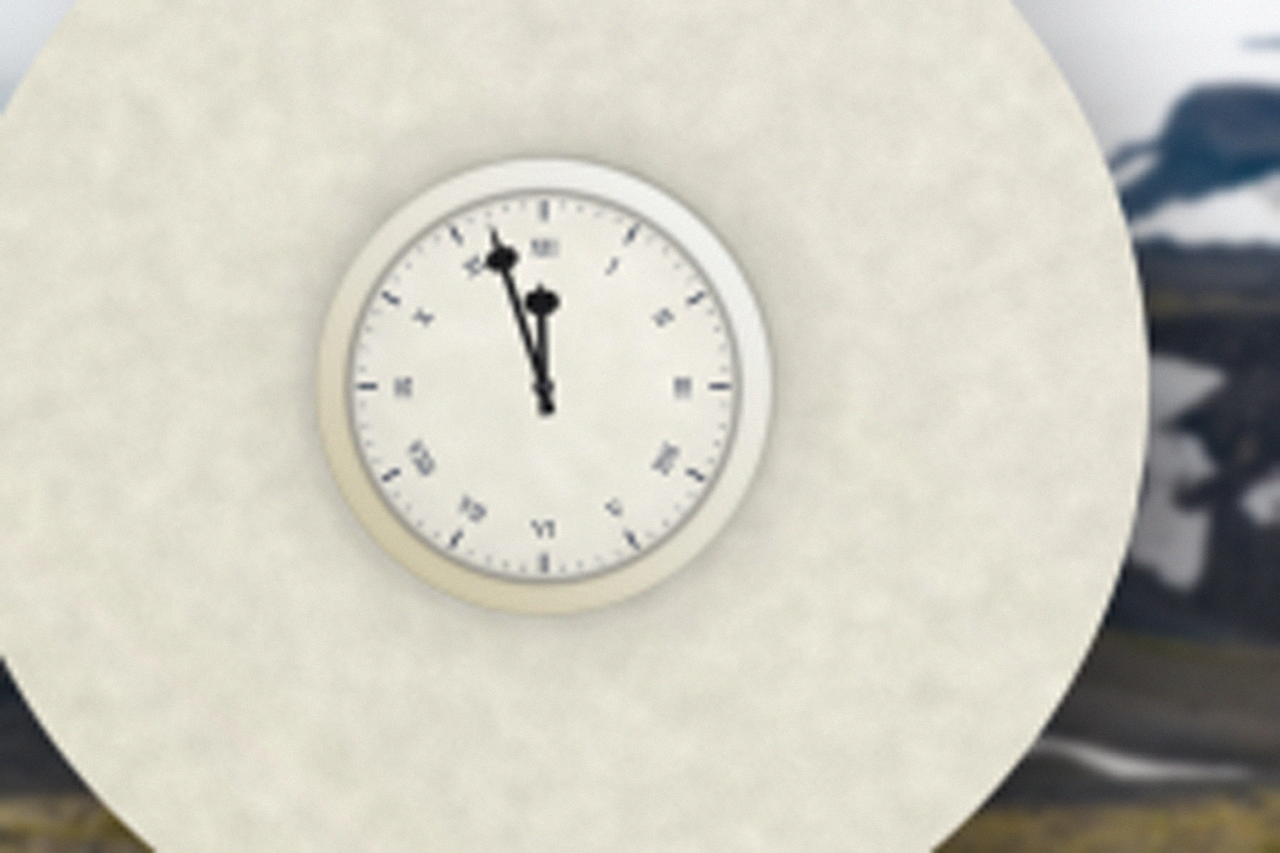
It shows {"hour": 11, "minute": 57}
